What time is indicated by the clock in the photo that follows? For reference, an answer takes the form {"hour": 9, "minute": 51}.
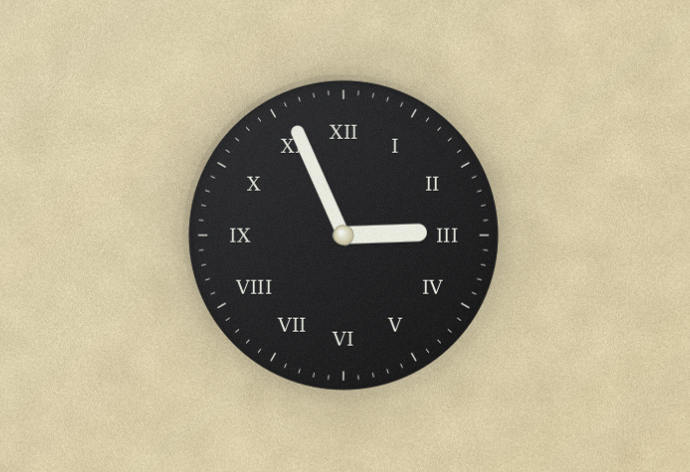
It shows {"hour": 2, "minute": 56}
